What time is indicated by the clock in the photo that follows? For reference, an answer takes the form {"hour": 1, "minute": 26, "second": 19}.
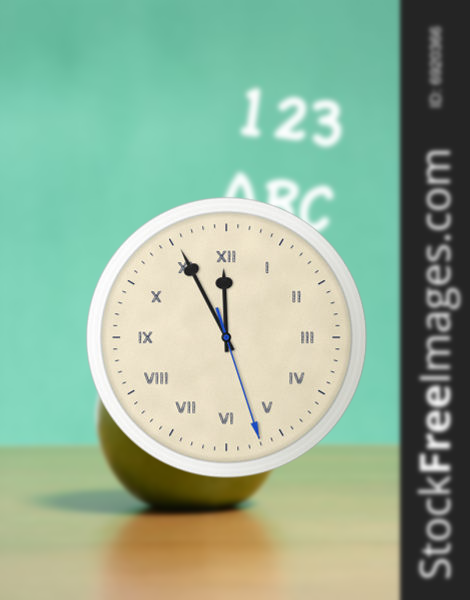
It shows {"hour": 11, "minute": 55, "second": 27}
